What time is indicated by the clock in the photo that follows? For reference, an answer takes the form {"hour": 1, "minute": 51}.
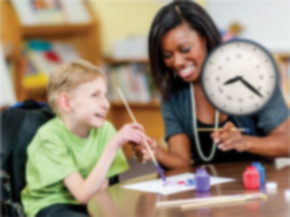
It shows {"hour": 8, "minute": 22}
